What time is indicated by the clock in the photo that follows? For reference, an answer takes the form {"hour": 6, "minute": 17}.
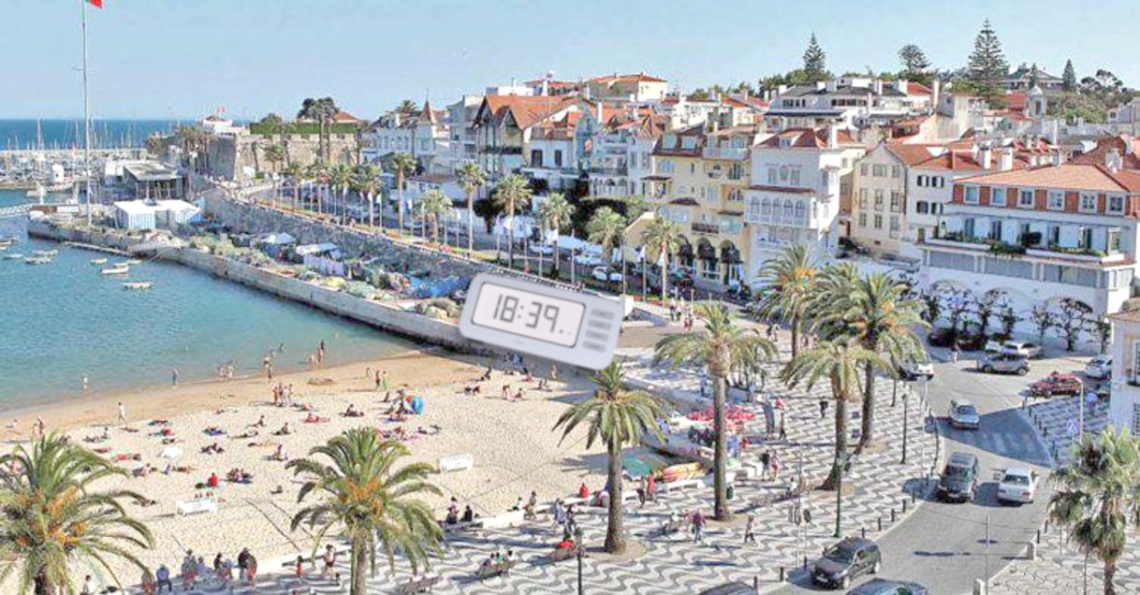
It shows {"hour": 18, "minute": 39}
